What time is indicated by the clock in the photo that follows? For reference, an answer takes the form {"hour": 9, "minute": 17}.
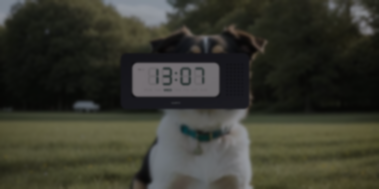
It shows {"hour": 13, "minute": 7}
